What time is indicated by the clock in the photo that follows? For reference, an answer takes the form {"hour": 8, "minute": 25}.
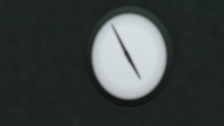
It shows {"hour": 4, "minute": 55}
